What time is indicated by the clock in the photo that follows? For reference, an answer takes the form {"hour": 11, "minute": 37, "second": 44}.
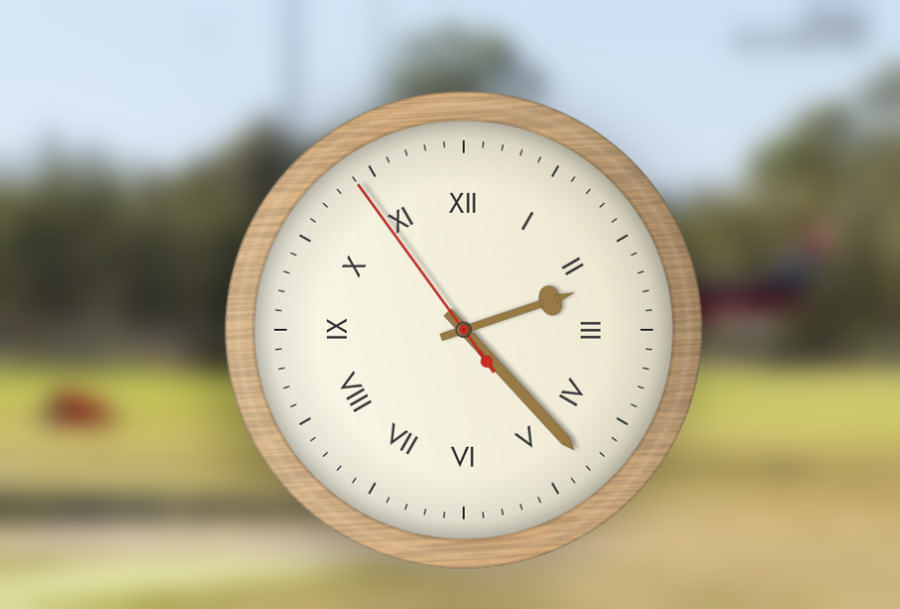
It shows {"hour": 2, "minute": 22, "second": 54}
